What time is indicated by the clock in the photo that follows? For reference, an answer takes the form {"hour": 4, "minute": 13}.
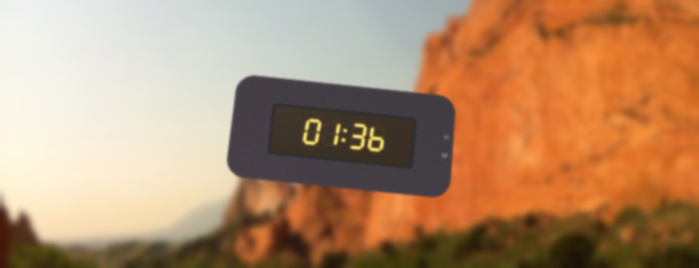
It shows {"hour": 1, "minute": 36}
